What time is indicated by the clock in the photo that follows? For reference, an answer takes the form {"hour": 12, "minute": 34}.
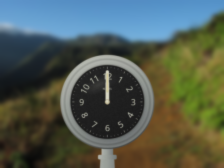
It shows {"hour": 12, "minute": 0}
